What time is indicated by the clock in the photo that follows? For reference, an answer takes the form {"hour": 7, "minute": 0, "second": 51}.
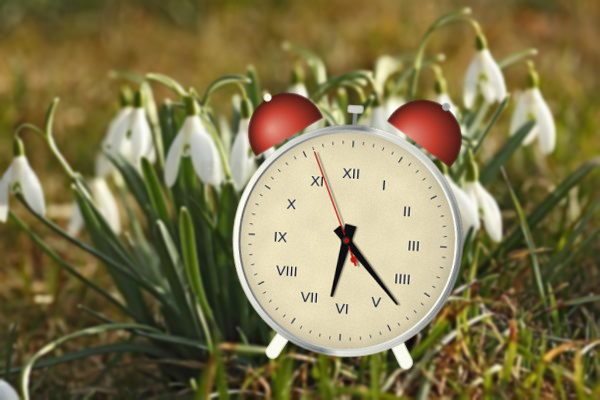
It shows {"hour": 6, "minute": 22, "second": 56}
